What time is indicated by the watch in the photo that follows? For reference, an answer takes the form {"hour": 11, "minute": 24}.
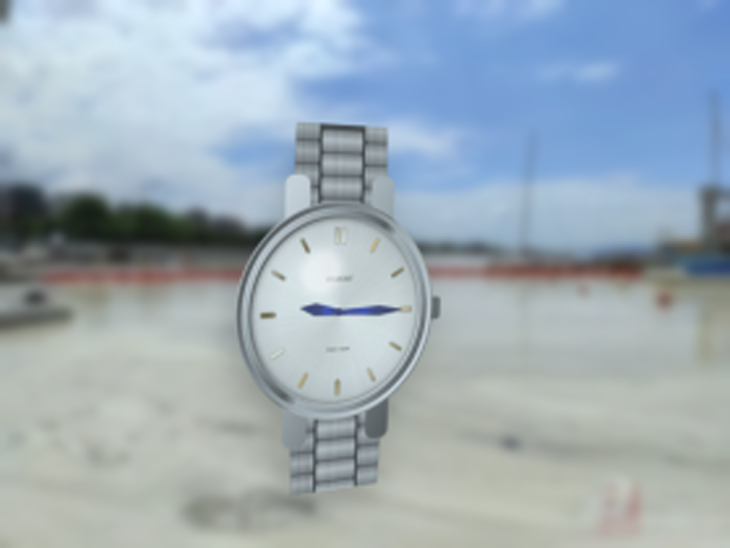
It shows {"hour": 9, "minute": 15}
